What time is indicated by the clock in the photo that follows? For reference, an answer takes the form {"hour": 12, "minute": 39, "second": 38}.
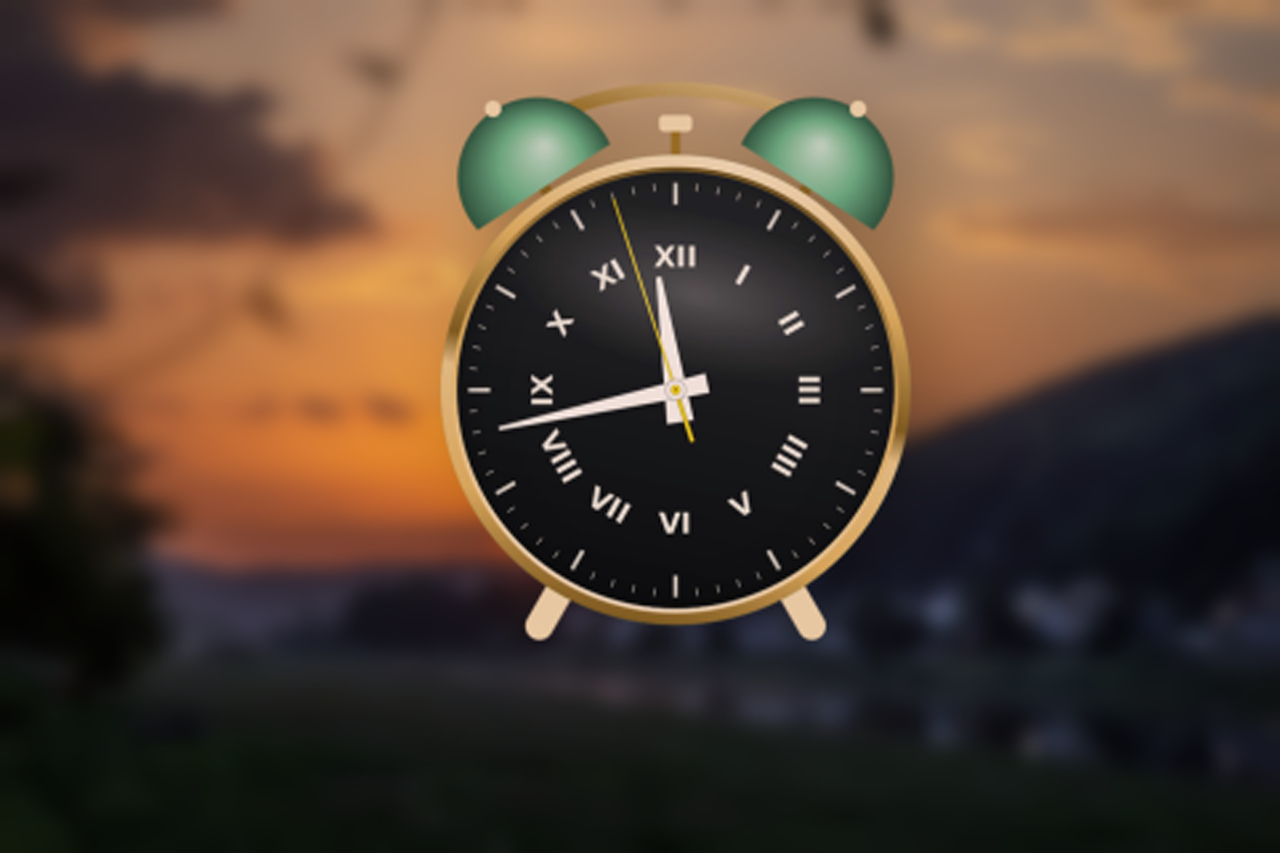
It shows {"hour": 11, "minute": 42, "second": 57}
